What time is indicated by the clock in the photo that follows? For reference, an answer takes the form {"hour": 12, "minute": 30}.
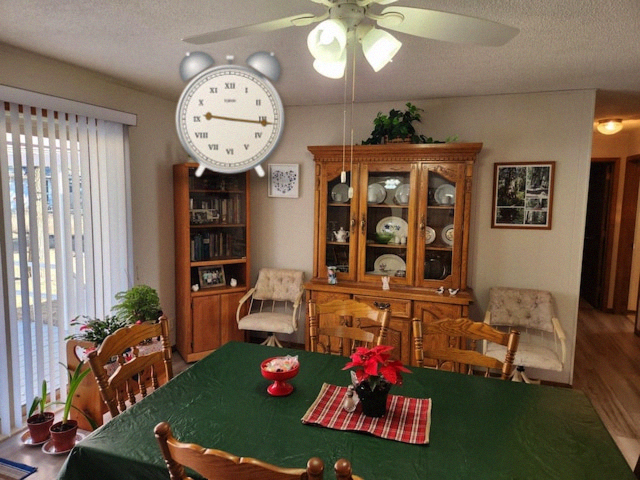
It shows {"hour": 9, "minute": 16}
